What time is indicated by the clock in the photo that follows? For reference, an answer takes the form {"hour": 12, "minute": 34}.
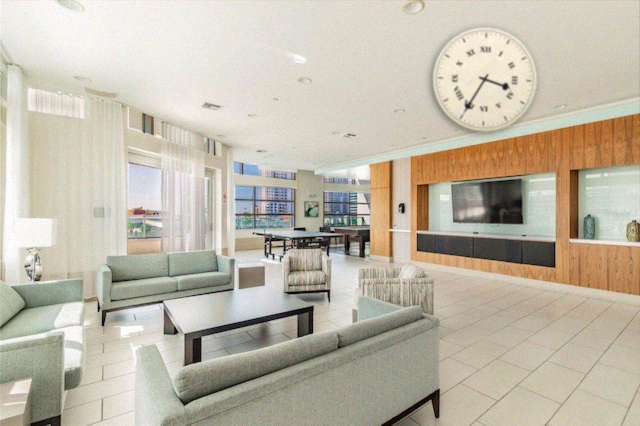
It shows {"hour": 3, "minute": 35}
